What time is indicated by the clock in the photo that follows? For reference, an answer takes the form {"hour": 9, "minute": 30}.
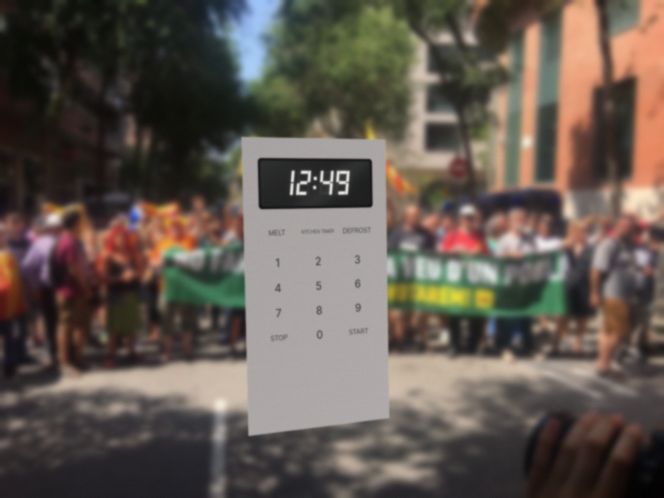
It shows {"hour": 12, "minute": 49}
